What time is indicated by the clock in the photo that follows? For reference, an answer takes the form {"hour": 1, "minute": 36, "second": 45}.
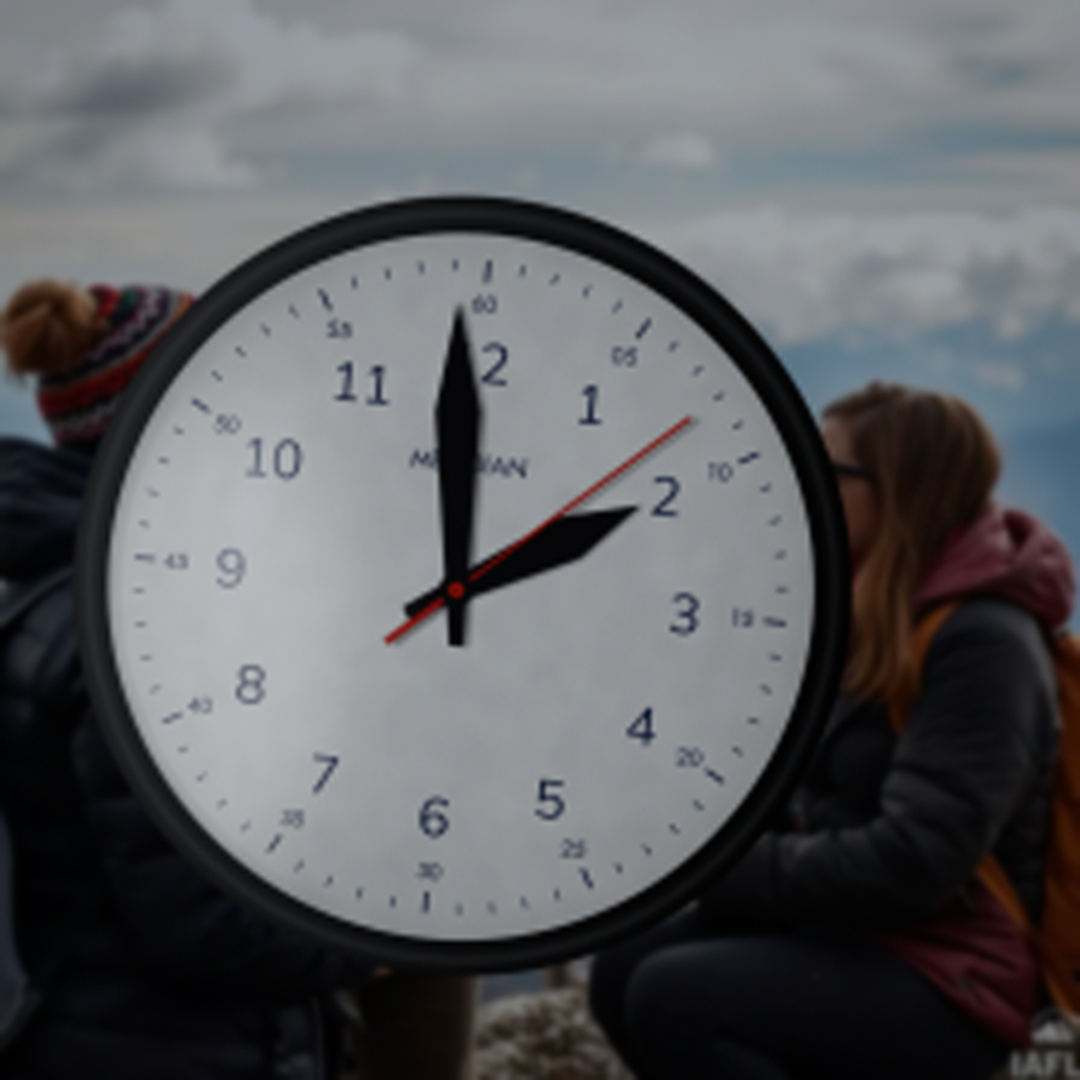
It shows {"hour": 1, "minute": 59, "second": 8}
